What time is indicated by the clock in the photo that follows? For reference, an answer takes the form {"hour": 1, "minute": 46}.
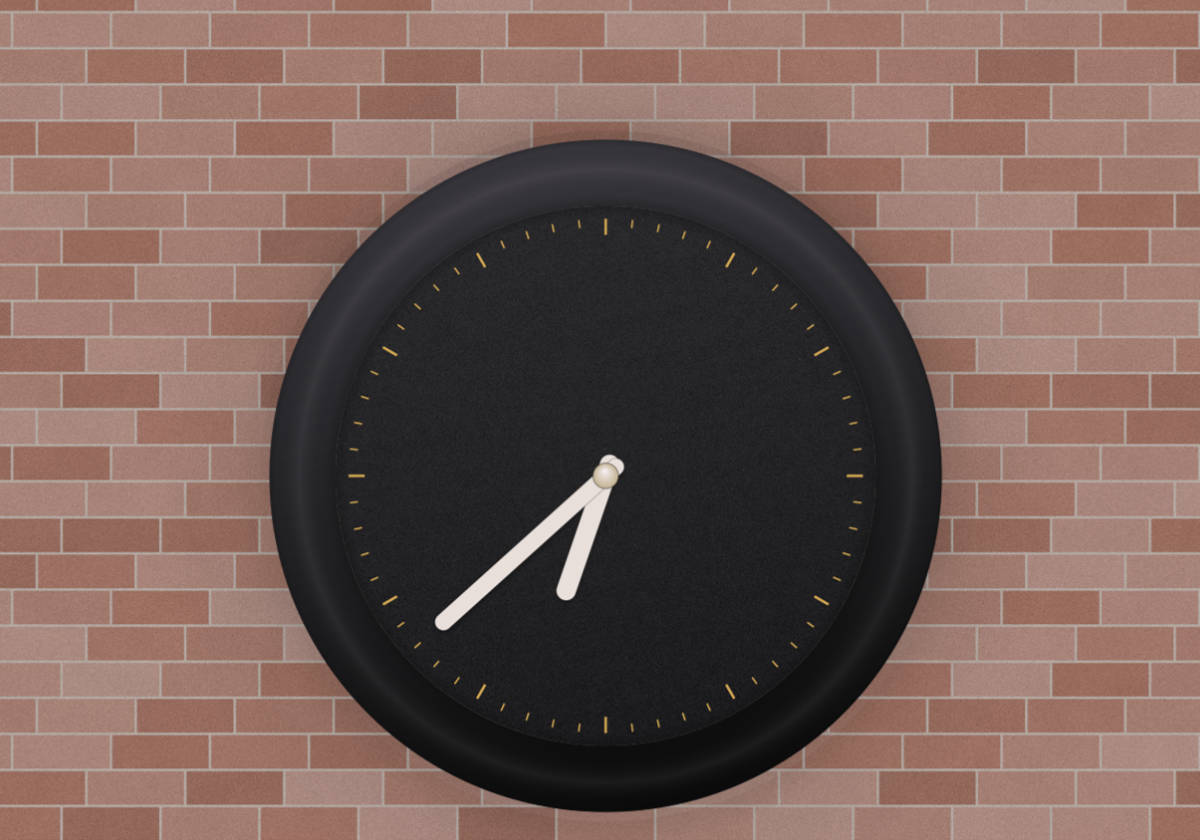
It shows {"hour": 6, "minute": 38}
